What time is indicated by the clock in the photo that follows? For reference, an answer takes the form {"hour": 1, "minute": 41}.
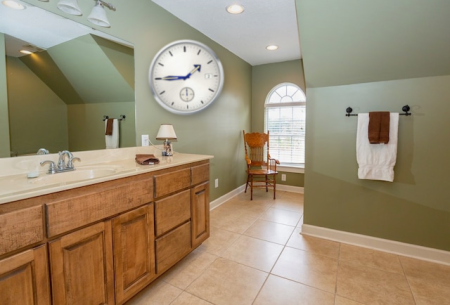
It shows {"hour": 1, "minute": 45}
